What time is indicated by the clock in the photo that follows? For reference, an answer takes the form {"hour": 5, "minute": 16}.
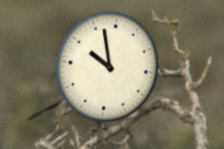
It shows {"hour": 9, "minute": 57}
